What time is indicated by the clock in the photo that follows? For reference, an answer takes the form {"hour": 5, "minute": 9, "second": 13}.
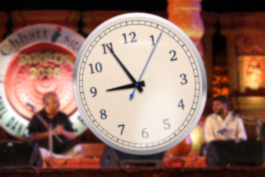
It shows {"hour": 8, "minute": 55, "second": 6}
